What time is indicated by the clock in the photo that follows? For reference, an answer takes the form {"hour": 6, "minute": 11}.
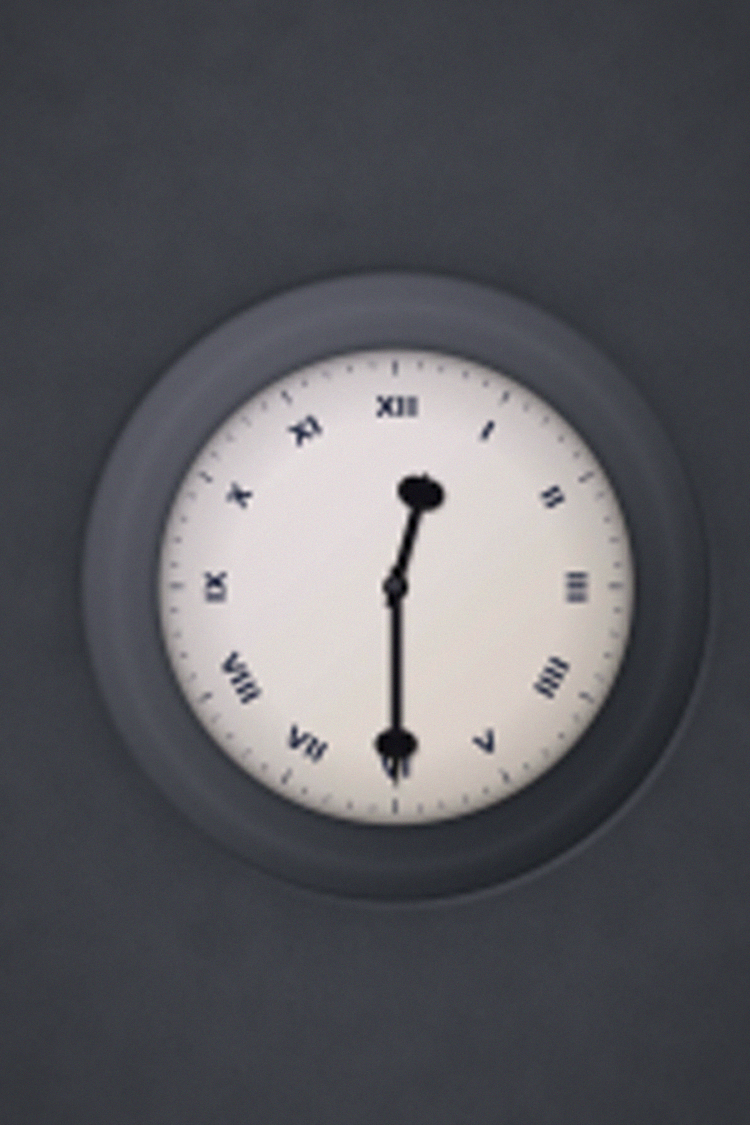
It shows {"hour": 12, "minute": 30}
